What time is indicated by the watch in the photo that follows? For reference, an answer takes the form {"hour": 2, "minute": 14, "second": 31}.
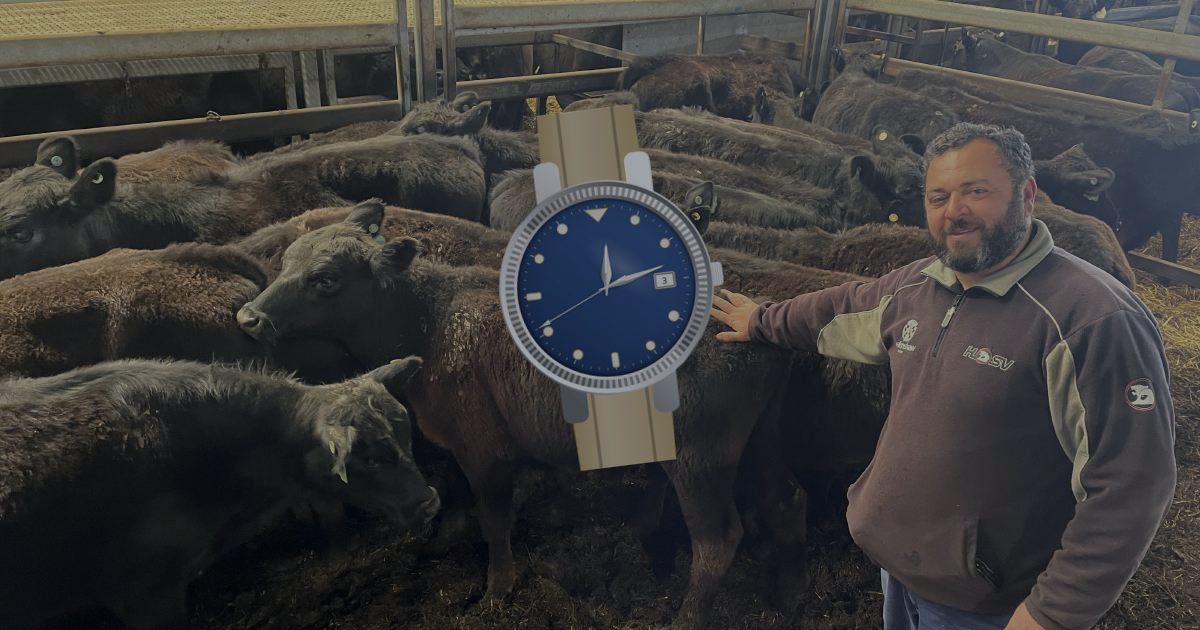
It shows {"hour": 12, "minute": 12, "second": 41}
